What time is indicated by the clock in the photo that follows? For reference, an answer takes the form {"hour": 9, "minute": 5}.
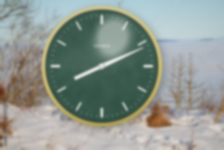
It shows {"hour": 8, "minute": 11}
